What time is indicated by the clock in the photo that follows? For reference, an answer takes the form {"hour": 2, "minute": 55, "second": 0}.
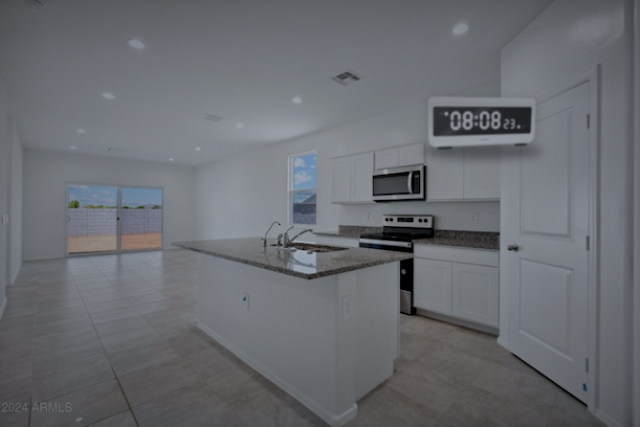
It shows {"hour": 8, "minute": 8, "second": 23}
